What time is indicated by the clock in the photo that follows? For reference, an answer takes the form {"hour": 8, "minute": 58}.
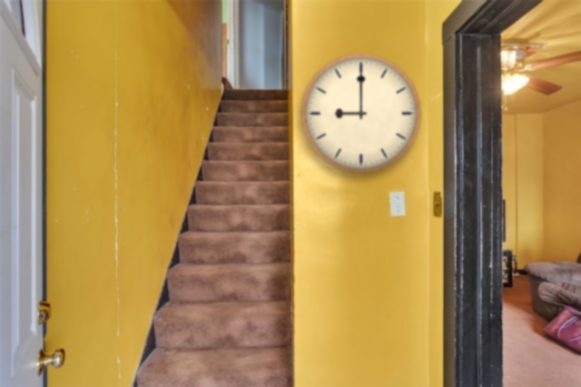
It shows {"hour": 9, "minute": 0}
